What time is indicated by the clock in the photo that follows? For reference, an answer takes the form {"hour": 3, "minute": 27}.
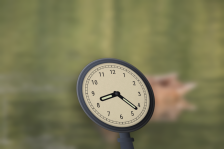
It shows {"hour": 8, "minute": 22}
